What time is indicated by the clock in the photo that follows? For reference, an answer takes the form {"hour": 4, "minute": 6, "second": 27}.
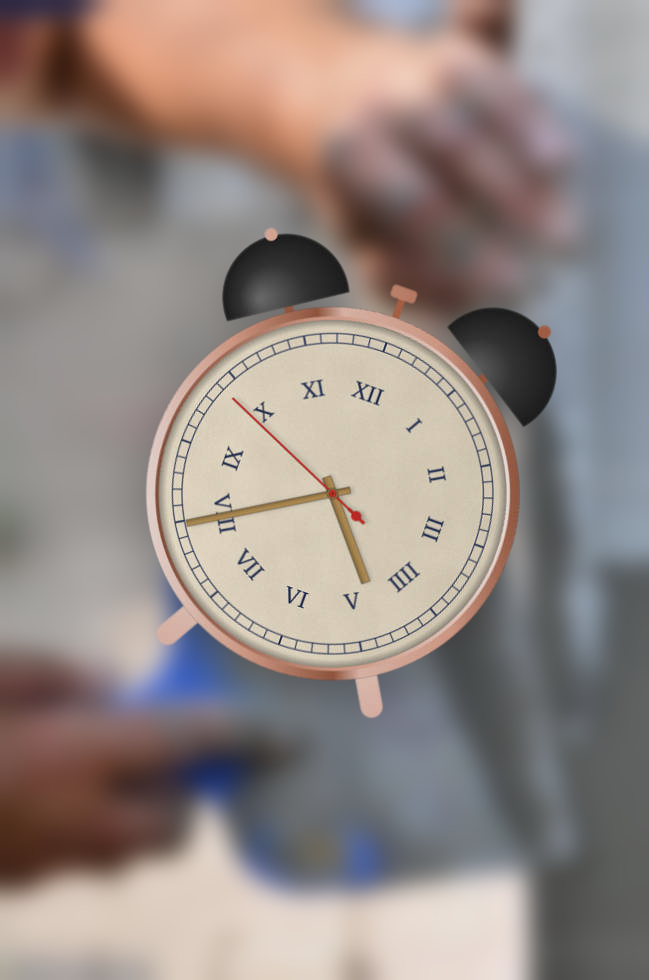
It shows {"hour": 4, "minute": 39, "second": 49}
